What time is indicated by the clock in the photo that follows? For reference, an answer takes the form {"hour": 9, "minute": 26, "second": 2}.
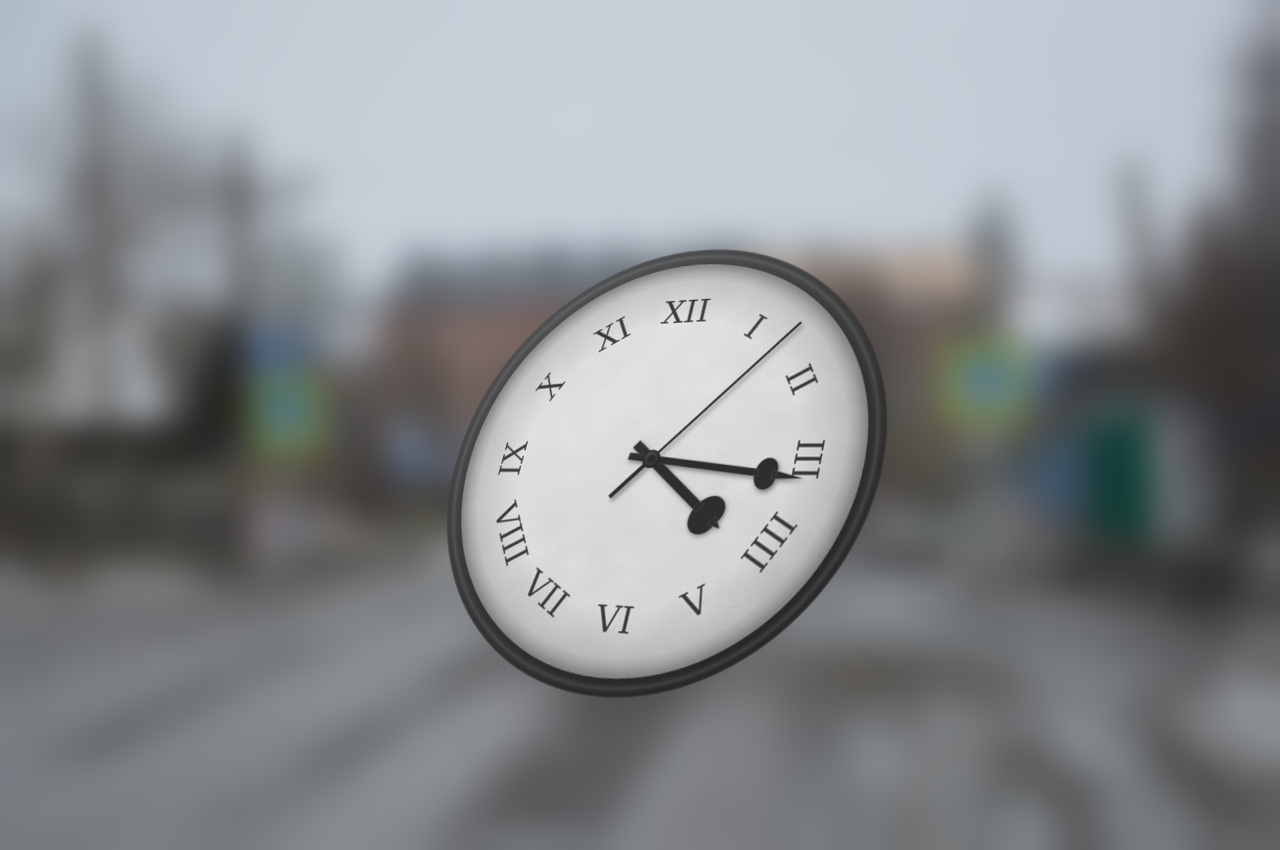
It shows {"hour": 4, "minute": 16, "second": 7}
